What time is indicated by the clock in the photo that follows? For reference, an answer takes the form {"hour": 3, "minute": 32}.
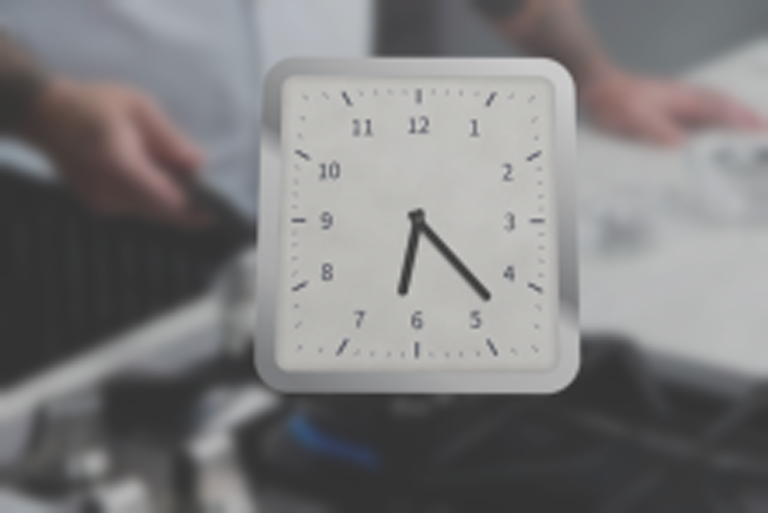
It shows {"hour": 6, "minute": 23}
